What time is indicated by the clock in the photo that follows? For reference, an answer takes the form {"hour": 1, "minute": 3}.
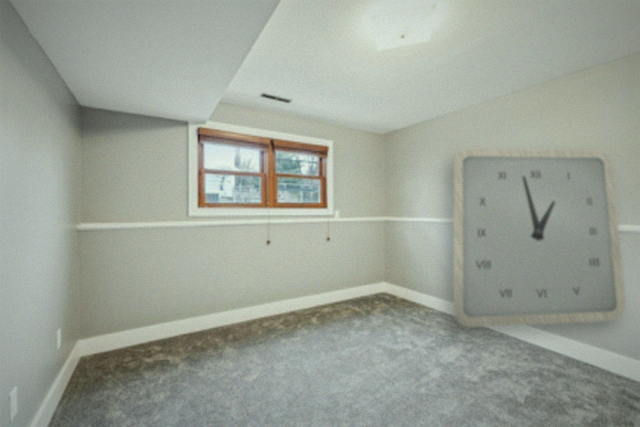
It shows {"hour": 12, "minute": 58}
